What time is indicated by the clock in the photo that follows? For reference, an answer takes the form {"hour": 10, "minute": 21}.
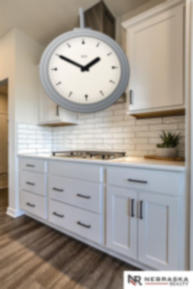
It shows {"hour": 1, "minute": 50}
